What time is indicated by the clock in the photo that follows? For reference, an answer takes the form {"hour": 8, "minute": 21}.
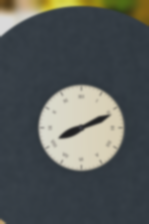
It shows {"hour": 8, "minute": 11}
